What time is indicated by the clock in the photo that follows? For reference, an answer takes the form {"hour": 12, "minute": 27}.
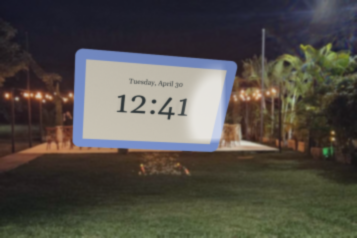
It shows {"hour": 12, "minute": 41}
